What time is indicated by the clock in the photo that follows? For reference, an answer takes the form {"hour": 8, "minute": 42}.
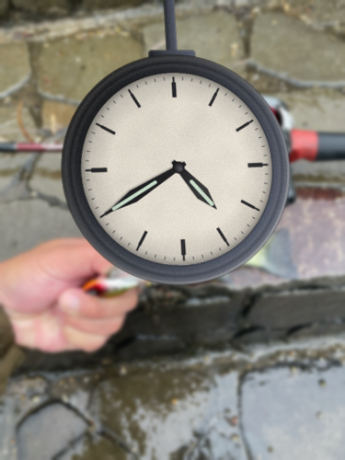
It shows {"hour": 4, "minute": 40}
